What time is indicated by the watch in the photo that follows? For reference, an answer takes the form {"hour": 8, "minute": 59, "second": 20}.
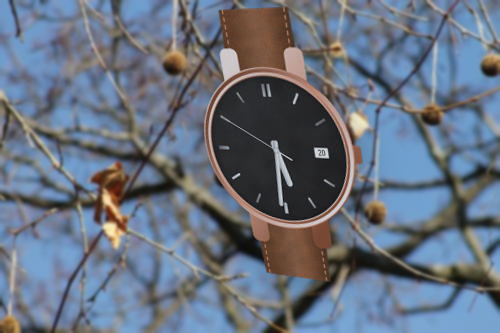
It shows {"hour": 5, "minute": 30, "second": 50}
